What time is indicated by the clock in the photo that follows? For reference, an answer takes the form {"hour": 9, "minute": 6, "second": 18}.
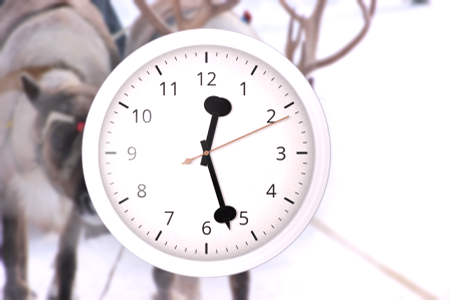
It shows {"hour": 12, "minute": 27, "second": 11}
